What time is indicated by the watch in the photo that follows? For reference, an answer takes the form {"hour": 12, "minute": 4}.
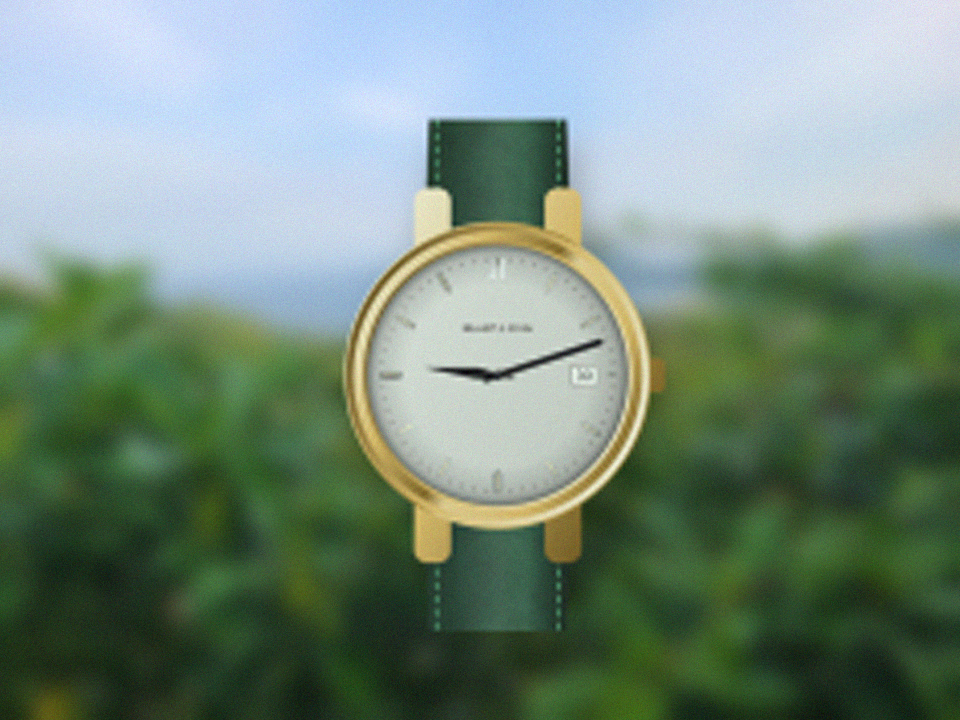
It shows {"hour": 9, "minute": 12}
